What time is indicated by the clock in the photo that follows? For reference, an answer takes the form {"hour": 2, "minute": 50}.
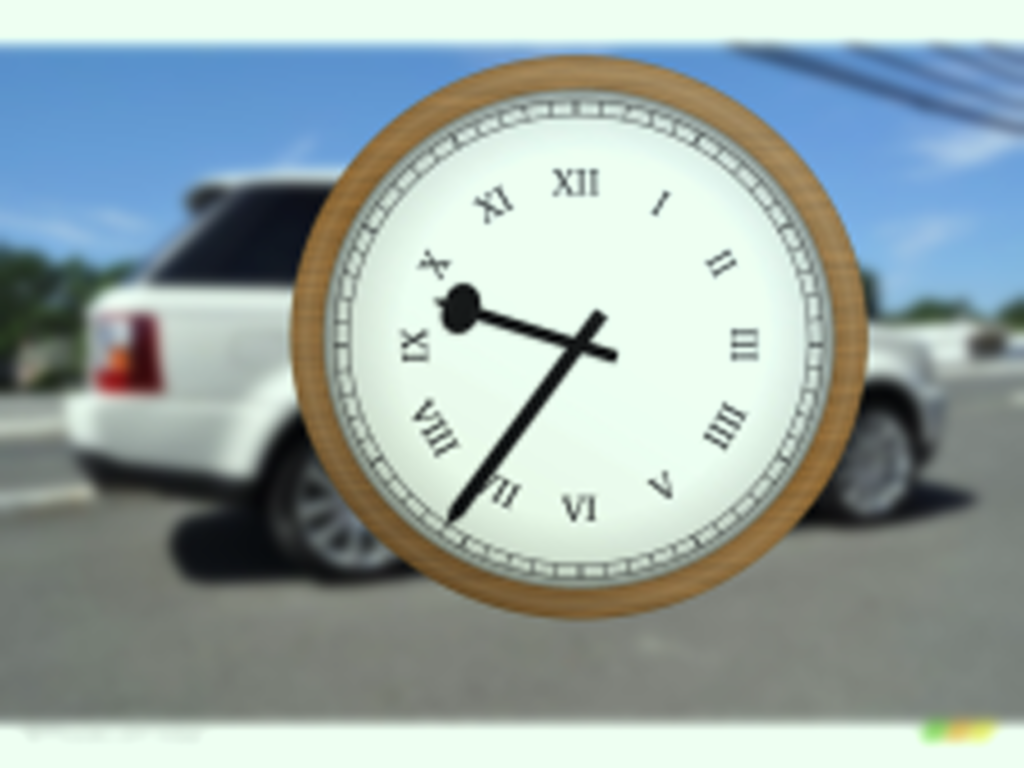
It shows {"hour": 9, "minute": 36}
